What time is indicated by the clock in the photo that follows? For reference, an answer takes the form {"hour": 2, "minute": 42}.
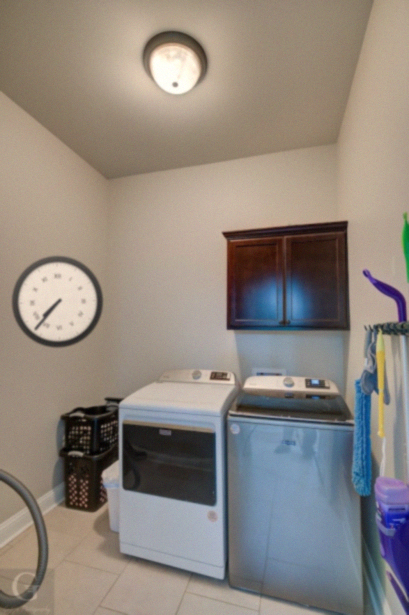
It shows {"hour": 7, "minute": 37}
